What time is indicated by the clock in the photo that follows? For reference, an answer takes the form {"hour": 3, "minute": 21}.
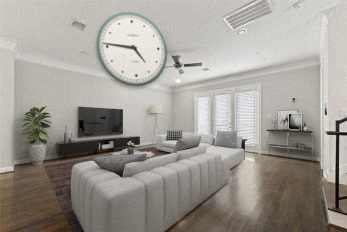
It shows {"hour": 4, "minute": 46}
